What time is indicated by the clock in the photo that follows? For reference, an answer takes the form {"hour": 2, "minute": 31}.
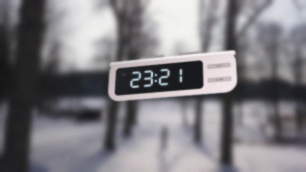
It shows {"hour": 23, "minute": 21}
